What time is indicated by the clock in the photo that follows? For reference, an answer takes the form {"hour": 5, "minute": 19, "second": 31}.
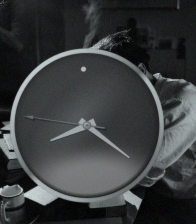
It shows {"hour": 8, "minute": 21, "second": 47}
